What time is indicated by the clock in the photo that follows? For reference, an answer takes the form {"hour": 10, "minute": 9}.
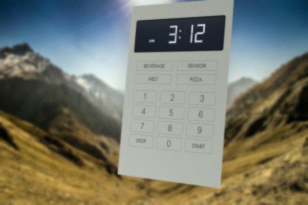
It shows {"hour": 3, "minute": 12}
